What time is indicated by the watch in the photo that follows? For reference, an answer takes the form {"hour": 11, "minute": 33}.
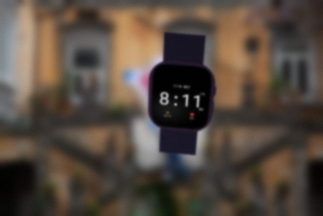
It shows {"hour": 8, "minute": 11}
